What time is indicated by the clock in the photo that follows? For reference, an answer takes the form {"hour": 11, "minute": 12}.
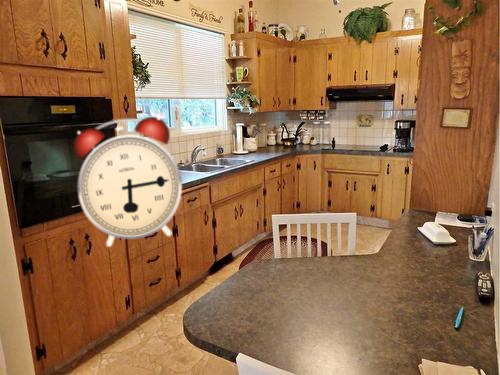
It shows {"hour": 6, "minute": 15}
